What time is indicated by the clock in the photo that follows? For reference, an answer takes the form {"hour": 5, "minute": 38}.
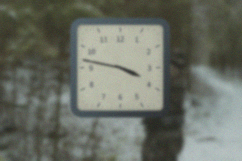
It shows {"hour": 3, "minute": 47}
